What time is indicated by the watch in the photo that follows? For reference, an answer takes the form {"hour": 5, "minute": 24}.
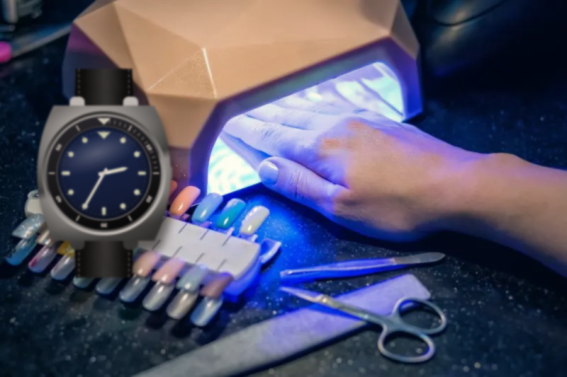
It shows {"hour": 2, "minute": 35}
